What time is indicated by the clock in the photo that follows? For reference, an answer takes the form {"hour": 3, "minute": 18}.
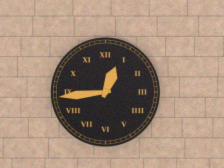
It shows {"hour": 12, "minute": 44}
